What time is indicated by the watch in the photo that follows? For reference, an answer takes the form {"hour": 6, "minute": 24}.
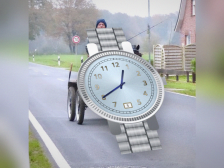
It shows {"hour": 12, "minute": 40}
